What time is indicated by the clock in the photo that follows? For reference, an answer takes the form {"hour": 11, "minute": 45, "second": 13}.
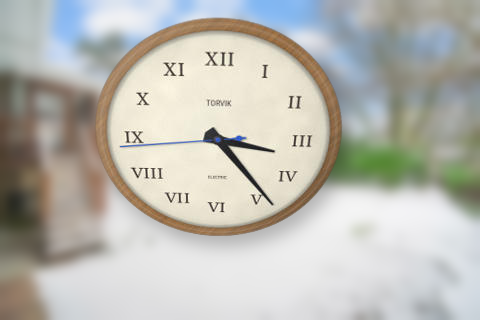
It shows {"hour": 3, "minute": 23, "second": 44}
